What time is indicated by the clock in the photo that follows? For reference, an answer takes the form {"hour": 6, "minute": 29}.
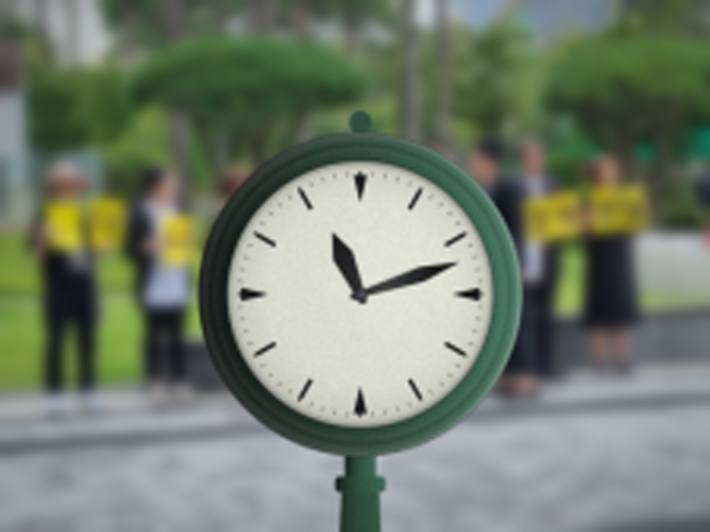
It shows {"hour": 11, "minute": 12}
